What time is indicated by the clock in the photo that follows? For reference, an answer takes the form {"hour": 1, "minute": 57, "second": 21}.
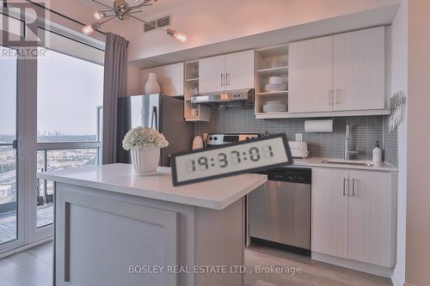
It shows {"hour": 19, "minute": 37, "second": 1}
